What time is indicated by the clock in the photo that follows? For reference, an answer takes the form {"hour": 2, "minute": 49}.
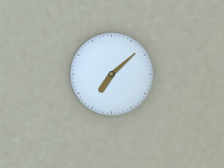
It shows {"hour": 7, "minute": 8}
